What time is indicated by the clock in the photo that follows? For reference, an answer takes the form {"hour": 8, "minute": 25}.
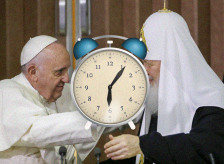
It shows {"hour": 6, "minute": 6}
